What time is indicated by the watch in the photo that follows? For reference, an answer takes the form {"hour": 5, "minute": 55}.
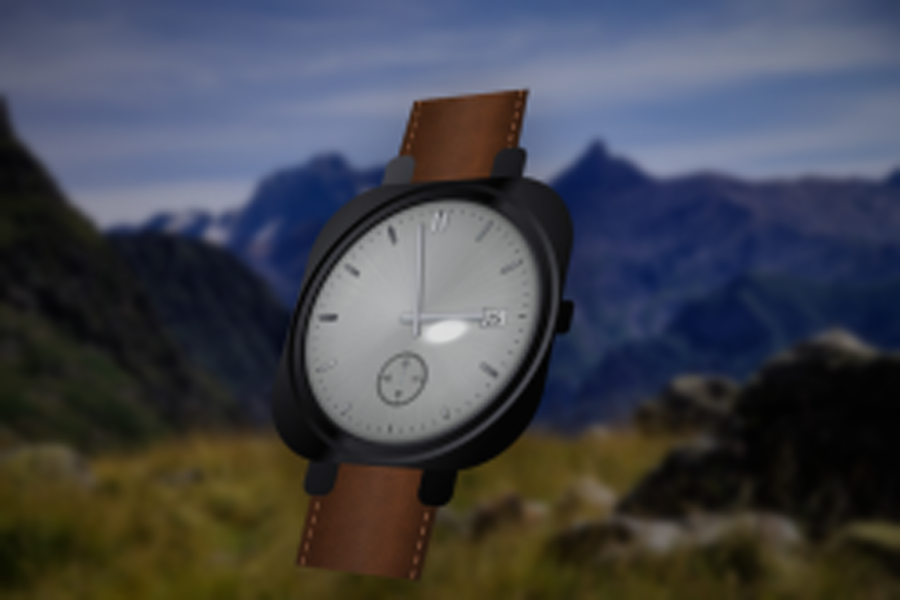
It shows {"hour": 2, "minute": 58}
